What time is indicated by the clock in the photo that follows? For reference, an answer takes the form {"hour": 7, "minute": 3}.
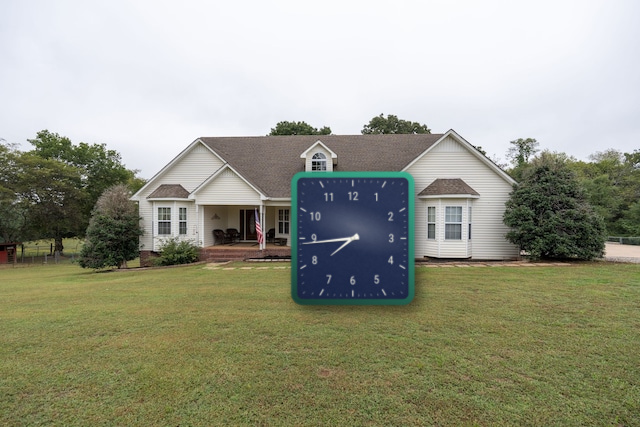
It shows {"hour": 7, "minute": 44}
